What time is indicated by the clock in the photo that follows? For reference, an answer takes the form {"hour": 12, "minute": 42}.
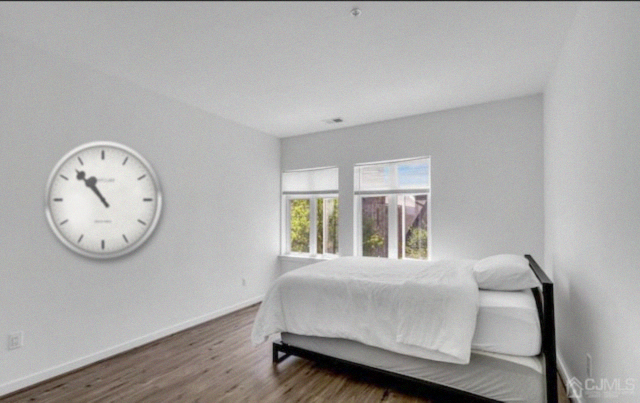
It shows {"hour": 10, "minute": 53}
